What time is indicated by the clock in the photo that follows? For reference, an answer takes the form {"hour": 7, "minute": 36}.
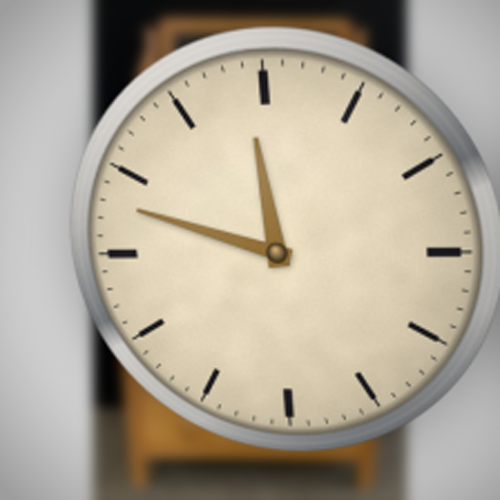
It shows {"hour": 11, "minute": 48}
